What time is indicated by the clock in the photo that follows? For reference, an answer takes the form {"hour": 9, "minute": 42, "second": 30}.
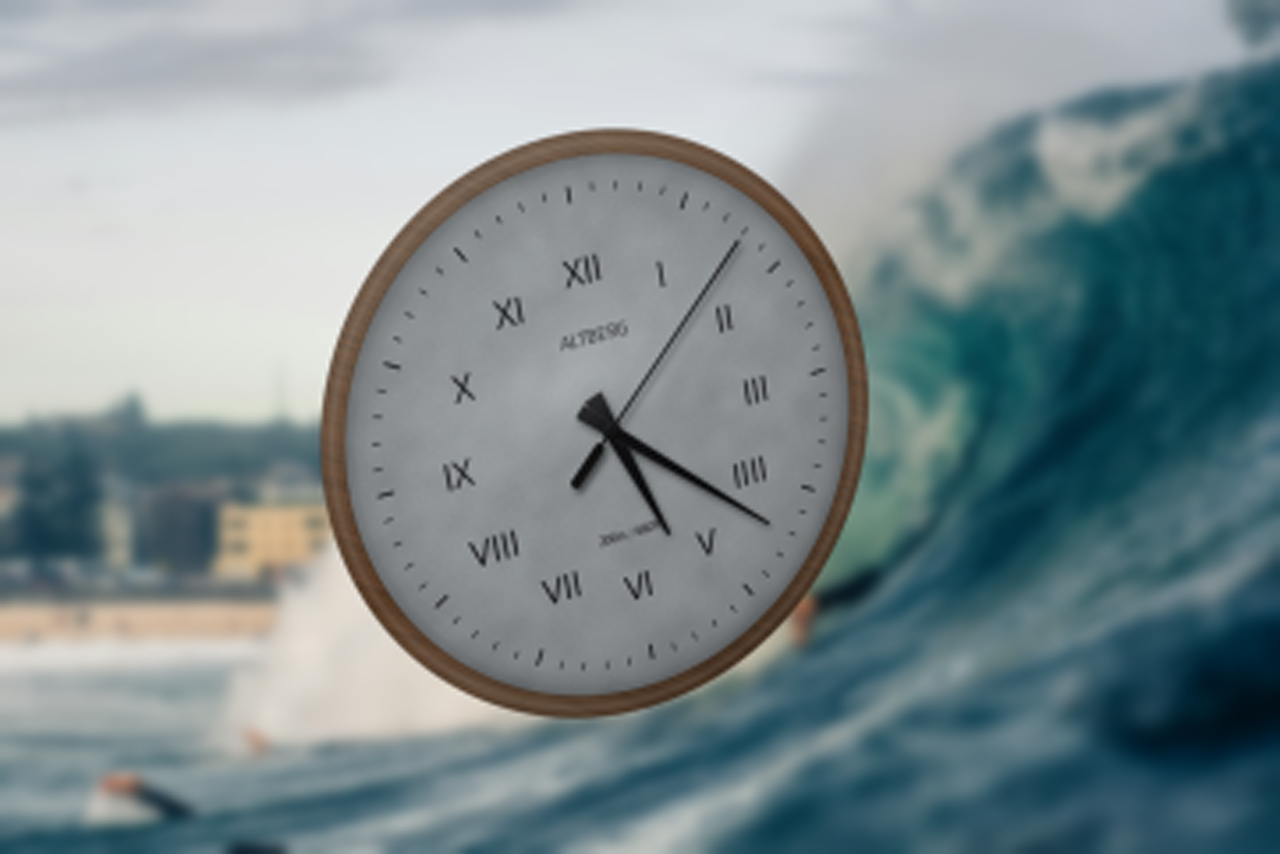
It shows {"hour": 5, "minute": 22, "second": 8}
